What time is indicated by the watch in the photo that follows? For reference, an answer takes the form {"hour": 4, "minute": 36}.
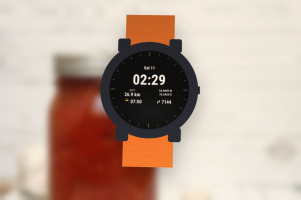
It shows {"hour": 2, "minute": 29}
